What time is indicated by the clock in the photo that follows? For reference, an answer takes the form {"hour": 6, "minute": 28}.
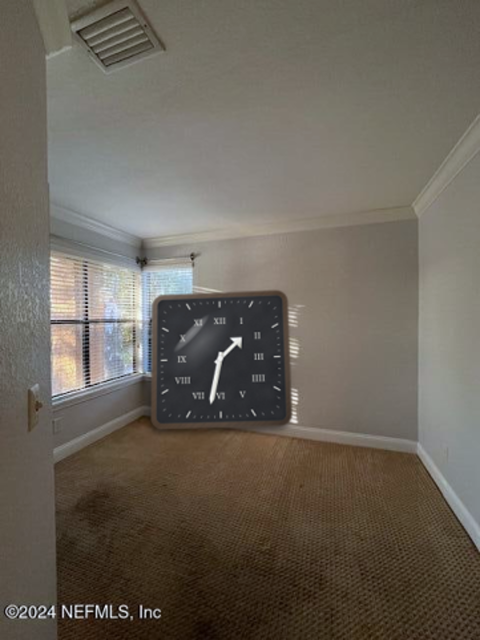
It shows {"hour": 1, "minute": 32}
